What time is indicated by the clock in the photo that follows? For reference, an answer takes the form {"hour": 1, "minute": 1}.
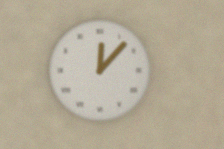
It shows {"hour": 12, "minute": 7}
